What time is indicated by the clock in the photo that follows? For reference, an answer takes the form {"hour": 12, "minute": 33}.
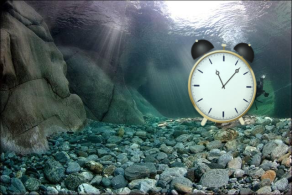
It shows {"hour": 11, "minute": 7}
